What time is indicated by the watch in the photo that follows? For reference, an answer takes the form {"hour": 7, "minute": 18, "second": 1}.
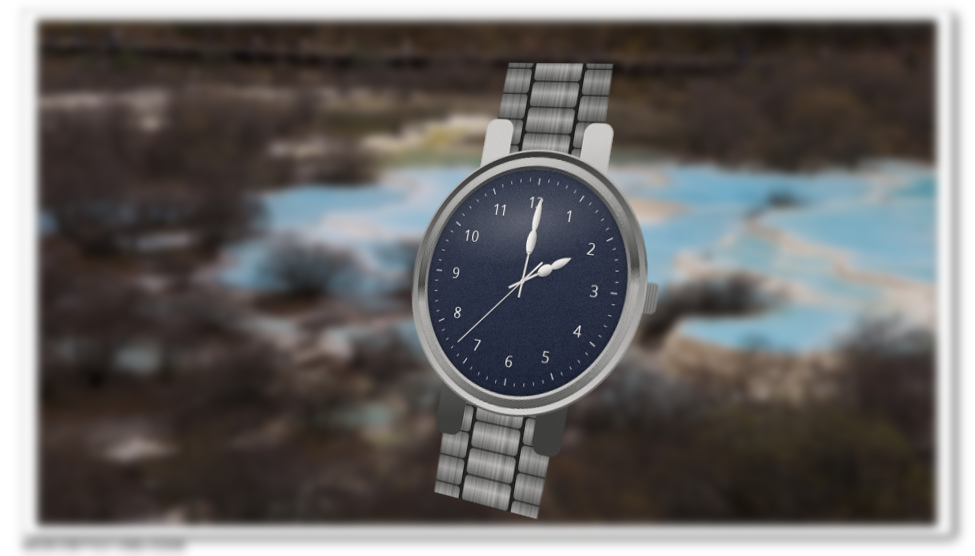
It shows {"hour": 2, "minute": 0, "second": 37}
